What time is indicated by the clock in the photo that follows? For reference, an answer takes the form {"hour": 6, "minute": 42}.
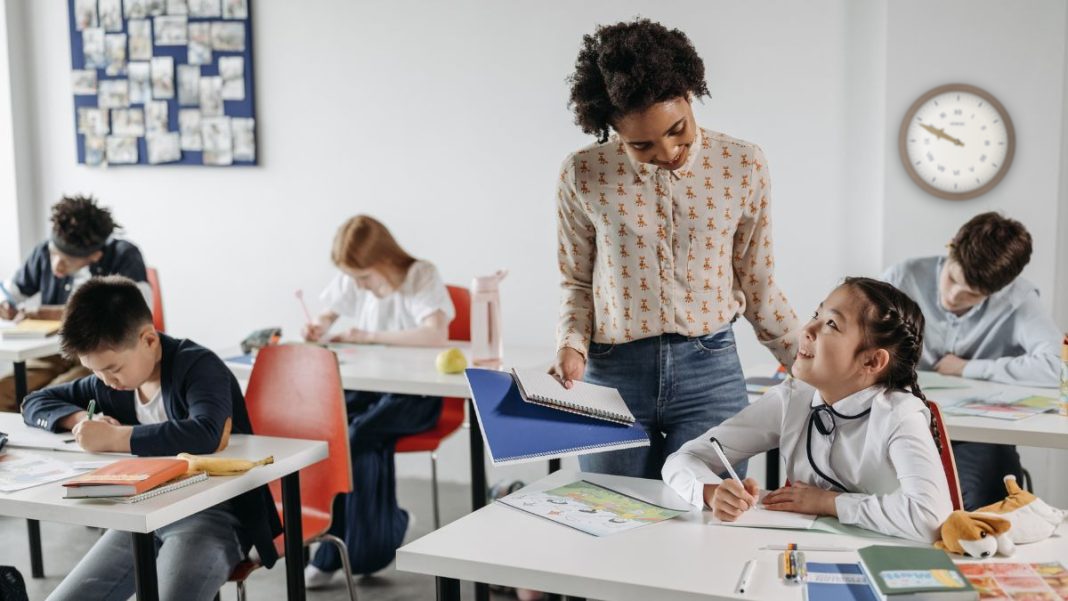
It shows {"hour": 9, "minute": 49}
